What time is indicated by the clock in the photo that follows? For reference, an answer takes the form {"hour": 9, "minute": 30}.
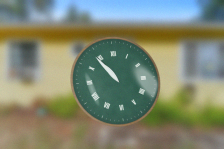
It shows {"hour": 10, "minute": 54}
